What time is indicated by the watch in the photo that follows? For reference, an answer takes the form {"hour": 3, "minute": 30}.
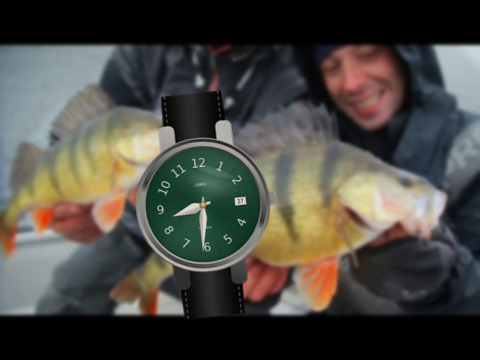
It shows {"hour": 8, "minute": 31}
